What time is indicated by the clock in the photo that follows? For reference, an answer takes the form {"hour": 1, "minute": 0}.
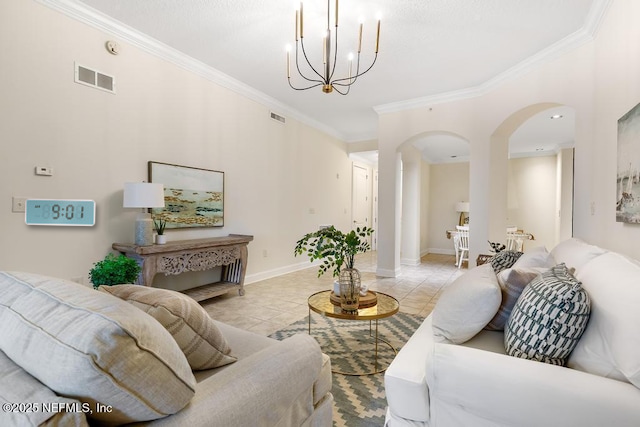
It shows {"hour": 9, "minute": 1}
